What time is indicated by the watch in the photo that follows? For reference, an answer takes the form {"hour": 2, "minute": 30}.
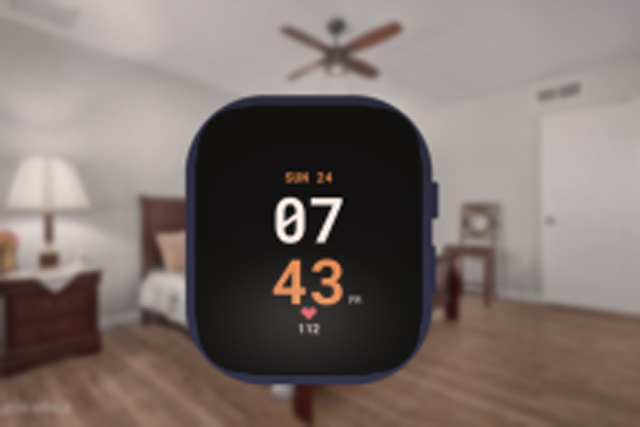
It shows {"hour": 7, "minute": 43}
